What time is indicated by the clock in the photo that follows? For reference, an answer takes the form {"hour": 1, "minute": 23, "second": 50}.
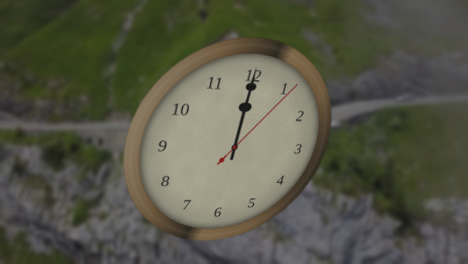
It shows {"hour": 12, "minute": 0, "second": 6}
